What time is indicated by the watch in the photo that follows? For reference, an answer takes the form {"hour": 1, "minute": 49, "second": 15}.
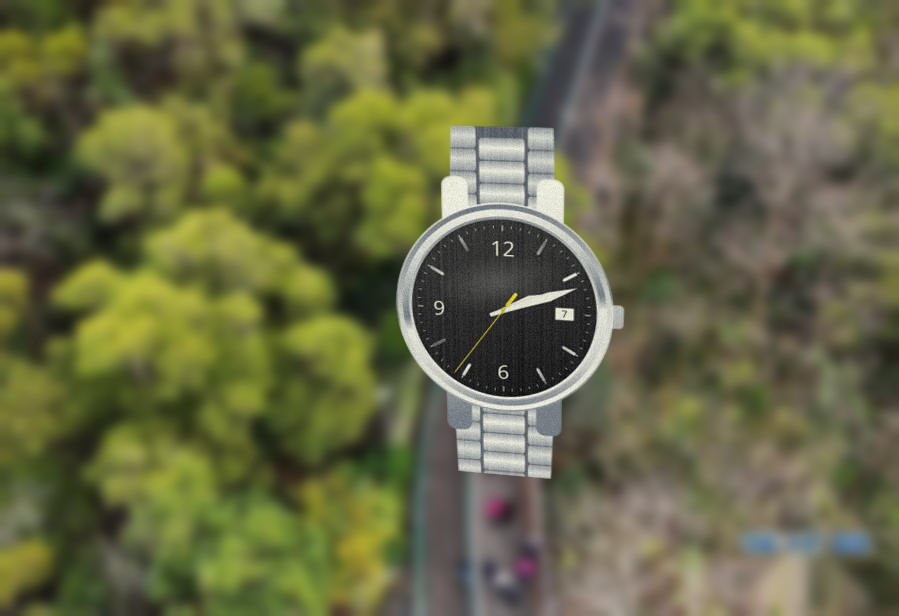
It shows {"hour": 2, "minute": 11, "second": 36}
